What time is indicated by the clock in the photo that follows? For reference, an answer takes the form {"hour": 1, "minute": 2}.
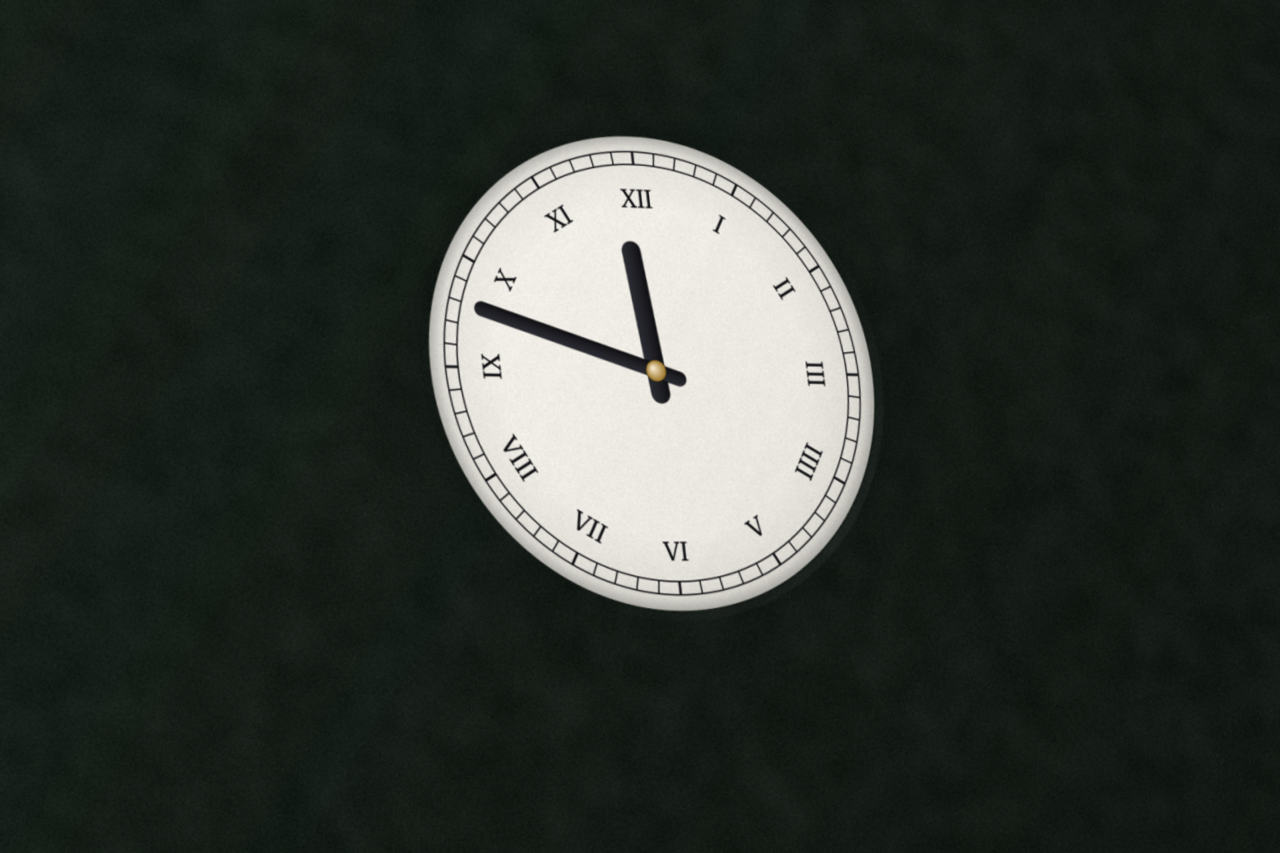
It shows {"hour": 11, "minute": 48}
